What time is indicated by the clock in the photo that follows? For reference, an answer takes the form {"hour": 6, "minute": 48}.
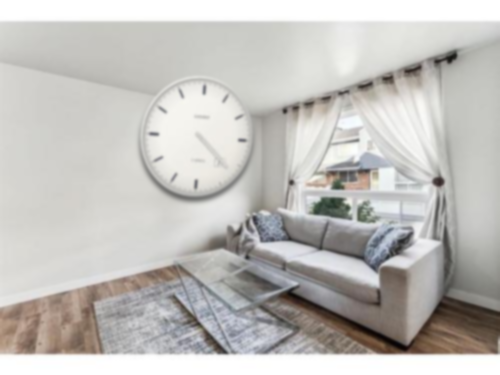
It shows {"hour": 4, "minute": 22}
